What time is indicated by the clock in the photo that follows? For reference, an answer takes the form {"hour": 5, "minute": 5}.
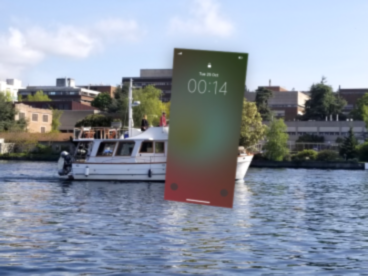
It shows {"hour": 0, "minute": 14}
